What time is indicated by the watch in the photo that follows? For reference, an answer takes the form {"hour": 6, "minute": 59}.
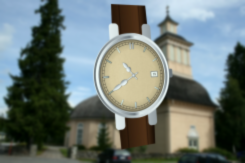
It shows {"hour": 10, "minute": 40}
